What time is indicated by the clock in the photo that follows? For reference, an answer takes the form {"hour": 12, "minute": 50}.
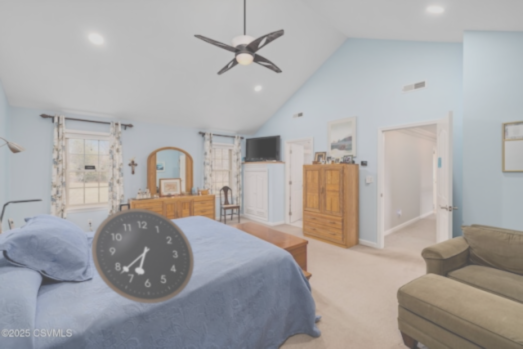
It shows {"hour": 6, "minute": 38}
